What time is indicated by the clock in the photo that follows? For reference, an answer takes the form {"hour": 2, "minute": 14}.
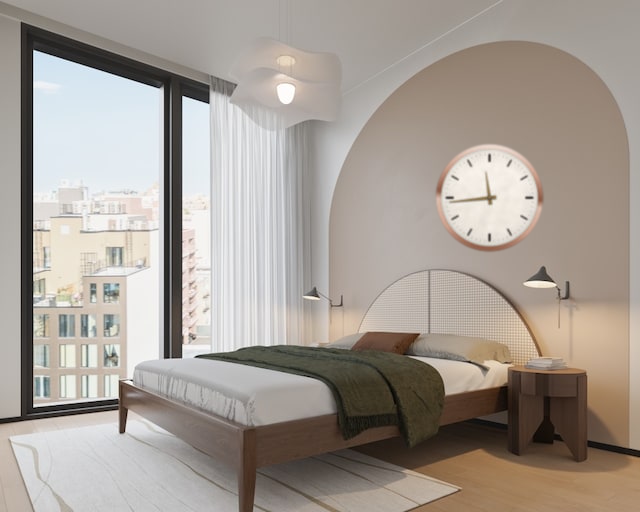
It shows {"hour": 11, "minute": 44}
